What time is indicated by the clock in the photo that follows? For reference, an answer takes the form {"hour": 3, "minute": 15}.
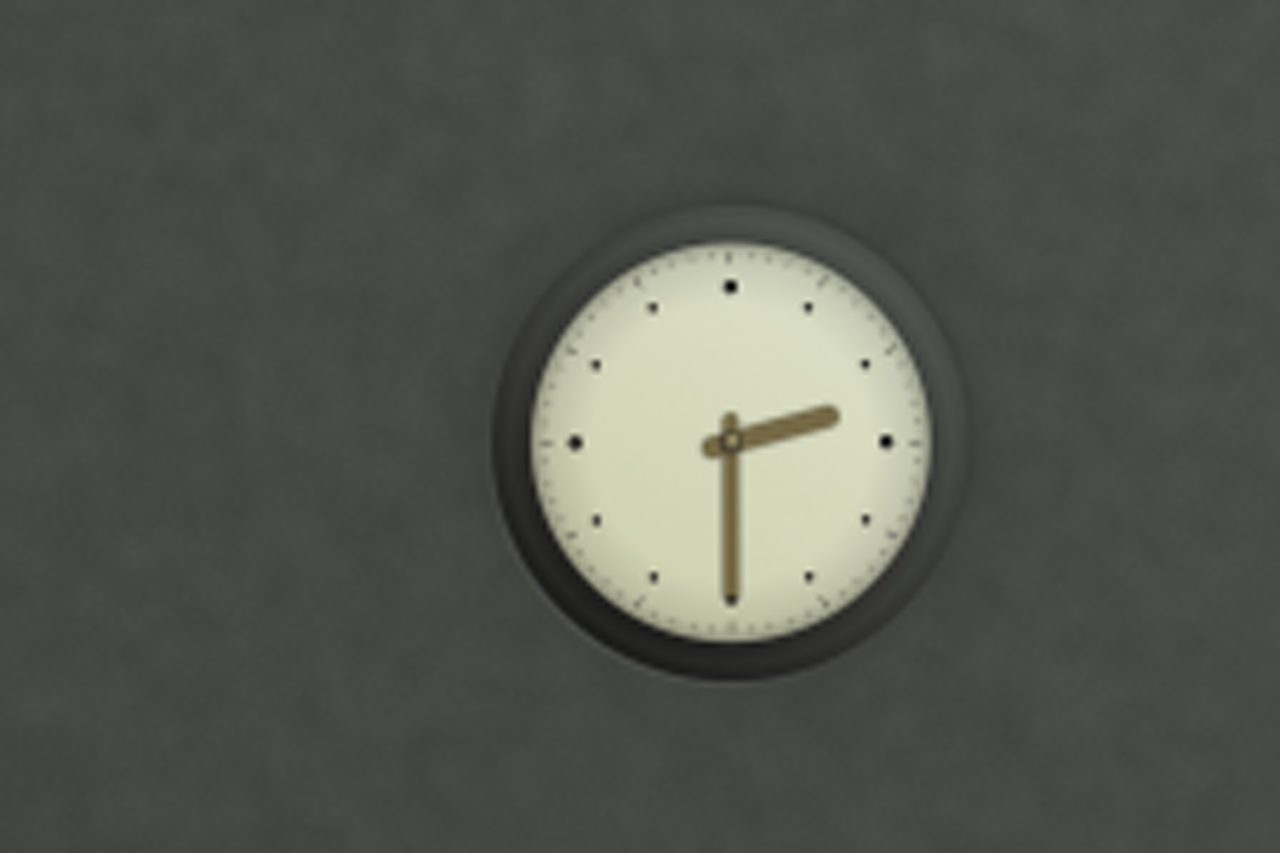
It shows {"hour": 2, "minute": 30}
